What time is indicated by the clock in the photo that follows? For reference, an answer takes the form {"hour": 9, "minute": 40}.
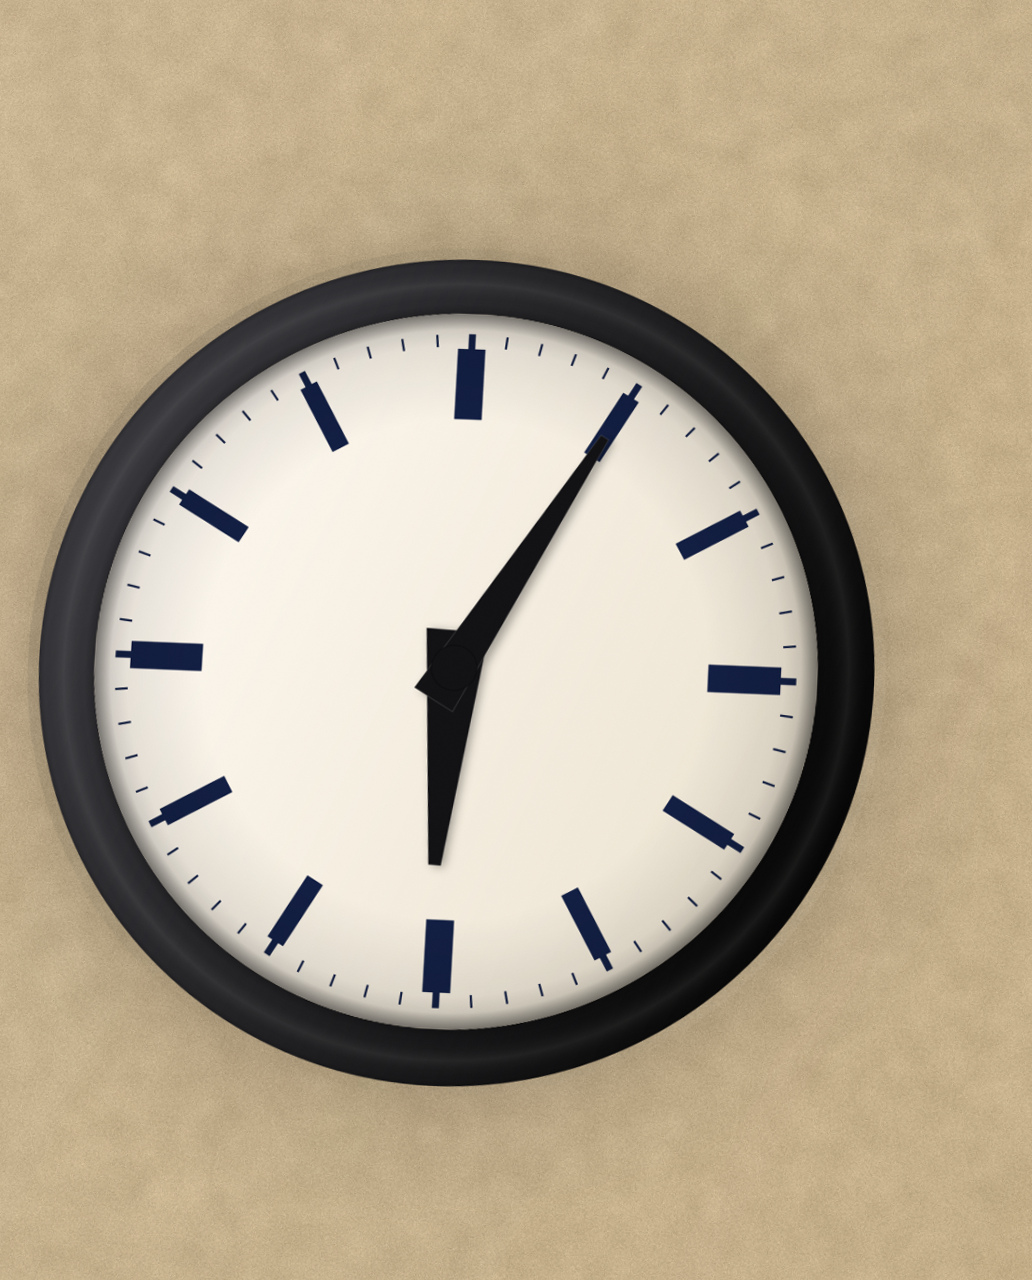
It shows {"hour": 6, "minute": 5}
